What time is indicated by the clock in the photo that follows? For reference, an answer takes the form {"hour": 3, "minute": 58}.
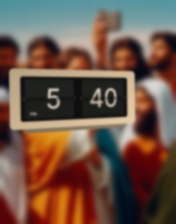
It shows {"hour": 5, "minute": 40}
